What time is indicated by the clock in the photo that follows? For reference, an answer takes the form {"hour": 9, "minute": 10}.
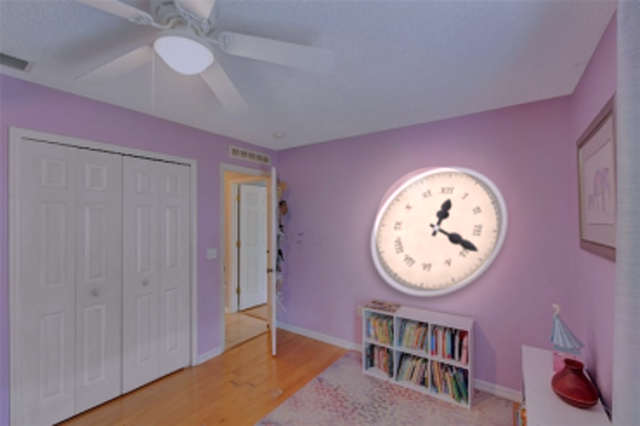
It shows {"hour": 12, "minute": 19}
